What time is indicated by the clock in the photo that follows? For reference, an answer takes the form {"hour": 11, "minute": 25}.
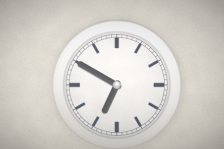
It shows {"hour": 6, "minute": 50}
